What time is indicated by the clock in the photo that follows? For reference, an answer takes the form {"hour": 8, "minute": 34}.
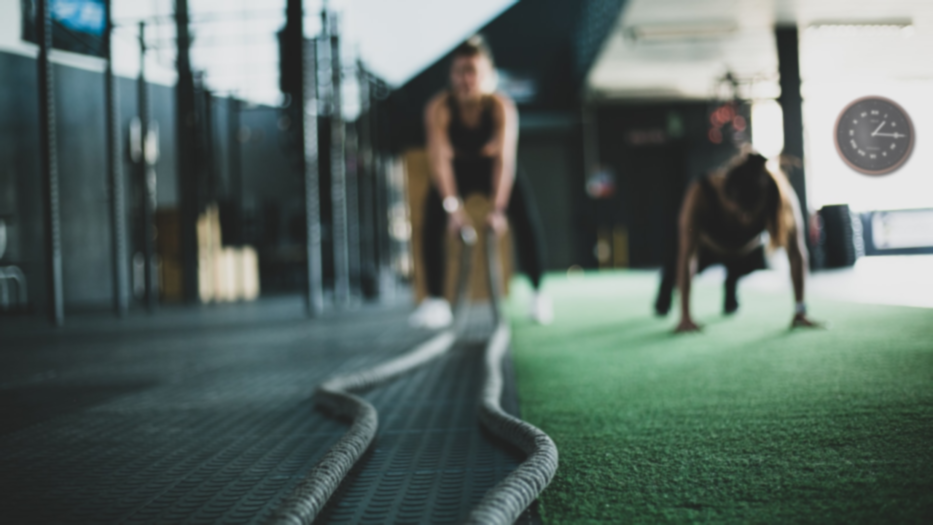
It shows {"hour": 1, "minute": 15}
